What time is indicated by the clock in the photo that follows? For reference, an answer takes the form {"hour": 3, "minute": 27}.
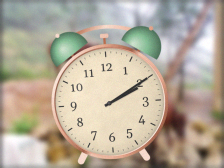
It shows {"hour": 2, "minute": 10}
